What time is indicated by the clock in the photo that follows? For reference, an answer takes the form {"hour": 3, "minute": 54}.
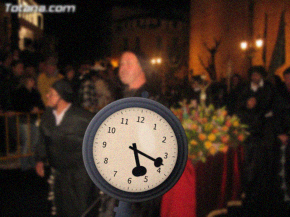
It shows {"hour": 5, "minute": 18}
